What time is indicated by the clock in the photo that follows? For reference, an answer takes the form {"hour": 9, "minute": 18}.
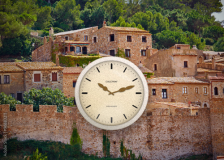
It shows {"hour": 10, "minute": 12}
